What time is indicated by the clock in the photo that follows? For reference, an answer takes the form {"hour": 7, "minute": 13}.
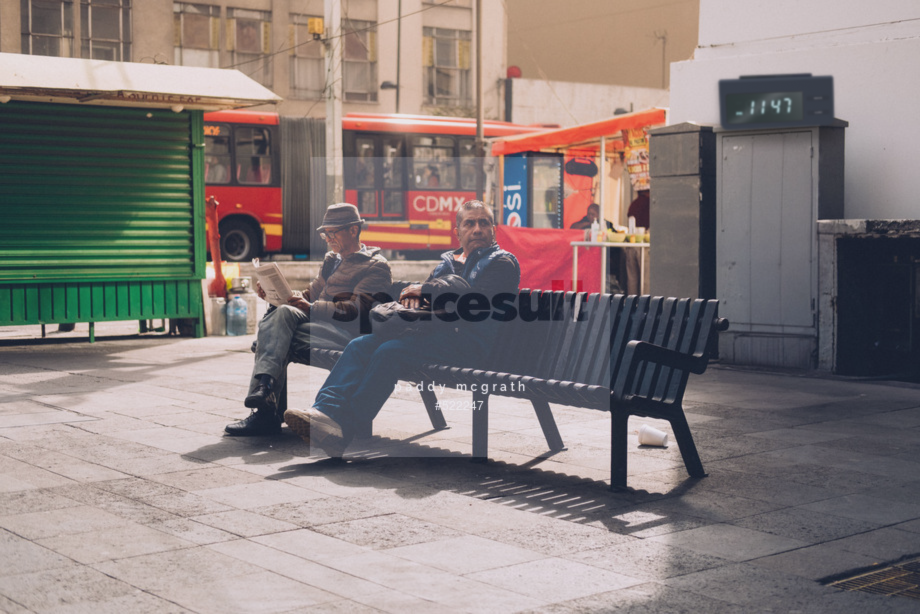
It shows {"hour": 11, "minute": 47}
